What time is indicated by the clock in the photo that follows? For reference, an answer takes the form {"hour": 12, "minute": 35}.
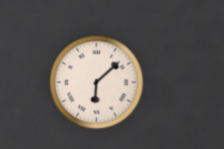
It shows {"hour": 6, "minute": 8}
